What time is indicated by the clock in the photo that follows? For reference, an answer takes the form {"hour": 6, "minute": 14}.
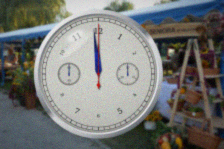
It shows {"hour": 11, "minute": 59}
